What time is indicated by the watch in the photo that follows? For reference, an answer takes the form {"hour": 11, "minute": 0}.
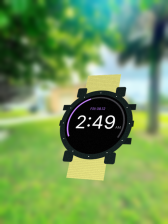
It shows {"hour": 2, "minute": 49}
